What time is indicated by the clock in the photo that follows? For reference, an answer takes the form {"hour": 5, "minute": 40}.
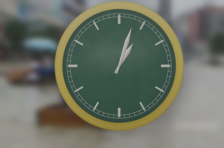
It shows {"hour": 1, "minute": 3}
